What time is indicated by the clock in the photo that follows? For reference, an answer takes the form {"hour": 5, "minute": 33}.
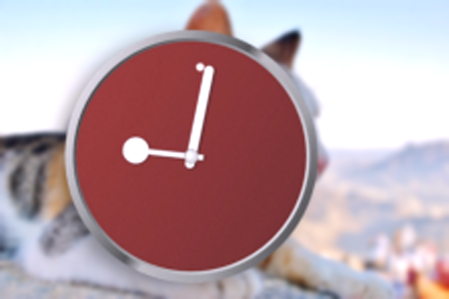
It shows {"hour": 9, "minute": 1}
